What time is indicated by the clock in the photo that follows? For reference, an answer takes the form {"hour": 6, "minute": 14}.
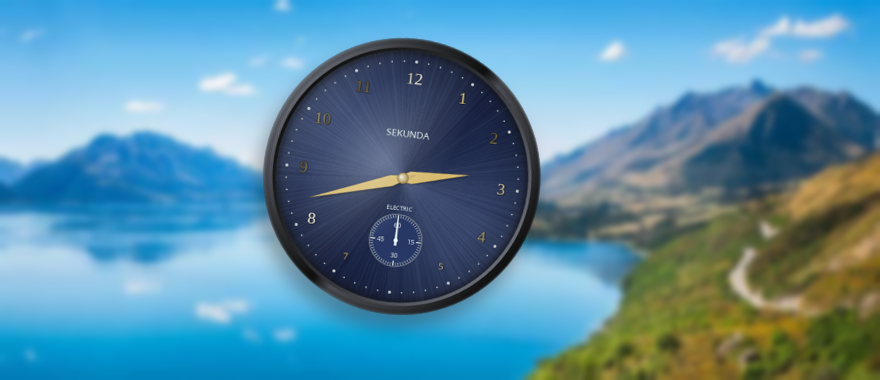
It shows {"hour": 2, "minute": 42}
